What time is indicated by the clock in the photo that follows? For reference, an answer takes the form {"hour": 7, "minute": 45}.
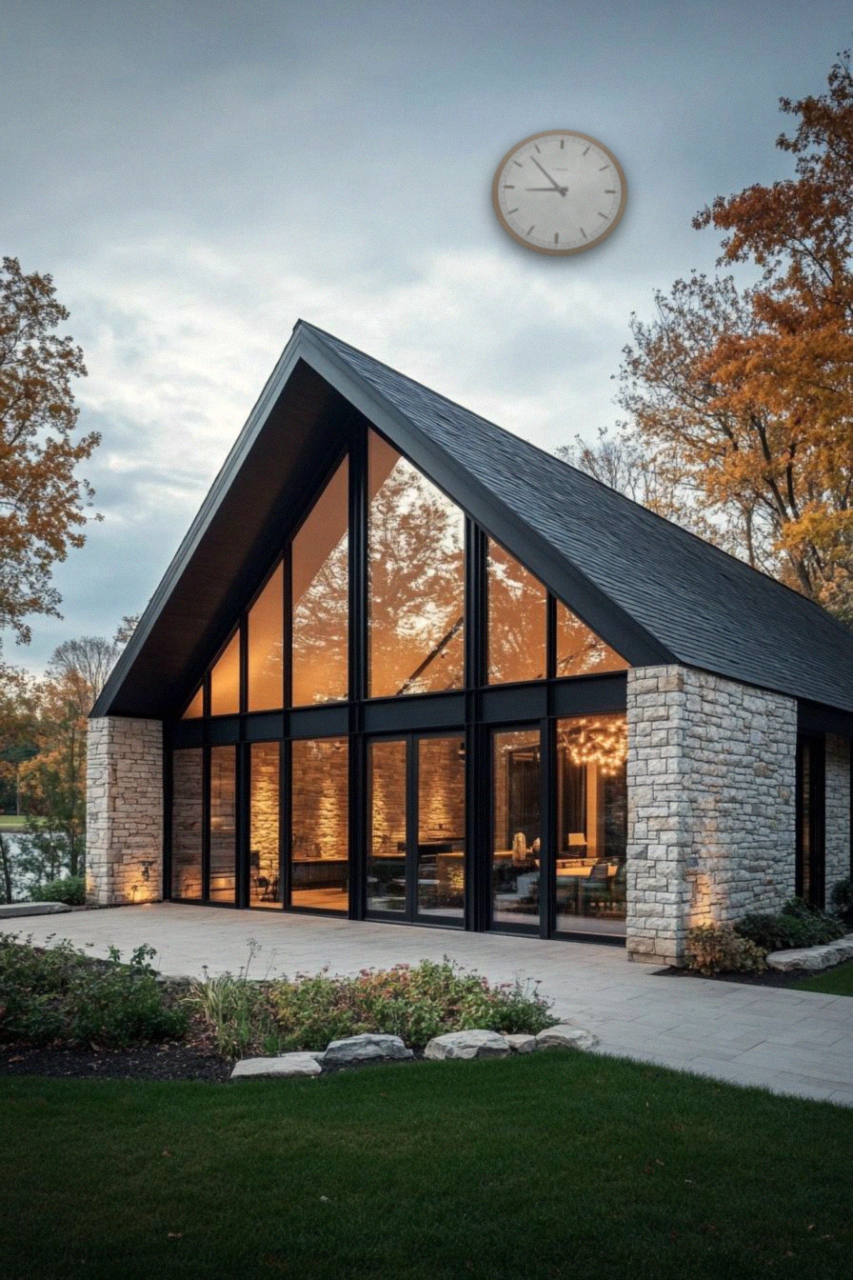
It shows {"hour": 8, "minute": 53}
